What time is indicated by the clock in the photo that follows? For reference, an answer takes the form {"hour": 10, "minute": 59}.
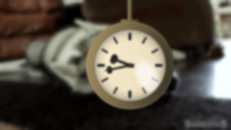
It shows {"hour": 9, "minute": 43}
